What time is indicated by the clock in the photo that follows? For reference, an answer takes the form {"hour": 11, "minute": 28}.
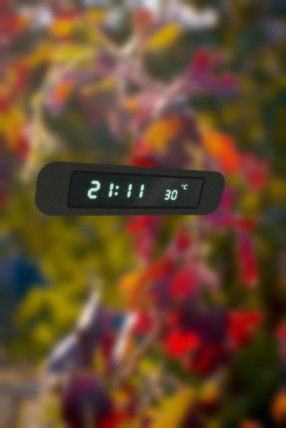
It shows {"hour": 21, "minute": 11}
